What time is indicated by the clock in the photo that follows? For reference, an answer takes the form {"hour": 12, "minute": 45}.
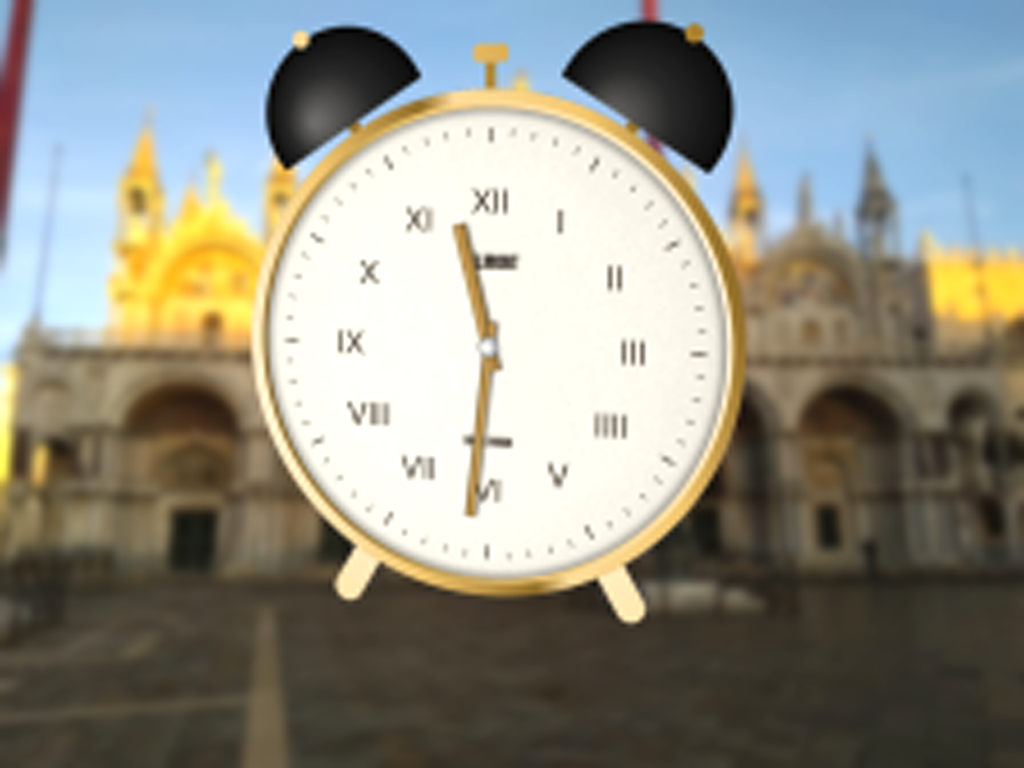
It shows {"hour": 11, "minute": 31}
